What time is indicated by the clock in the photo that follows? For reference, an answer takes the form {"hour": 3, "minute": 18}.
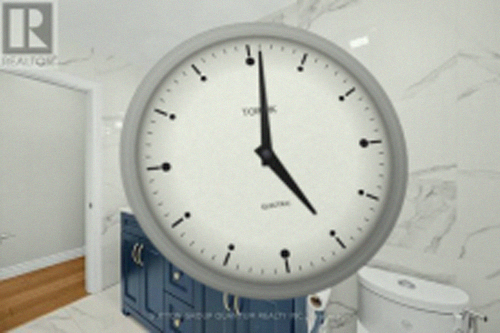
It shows {"hour": 5, "minute": 1}
